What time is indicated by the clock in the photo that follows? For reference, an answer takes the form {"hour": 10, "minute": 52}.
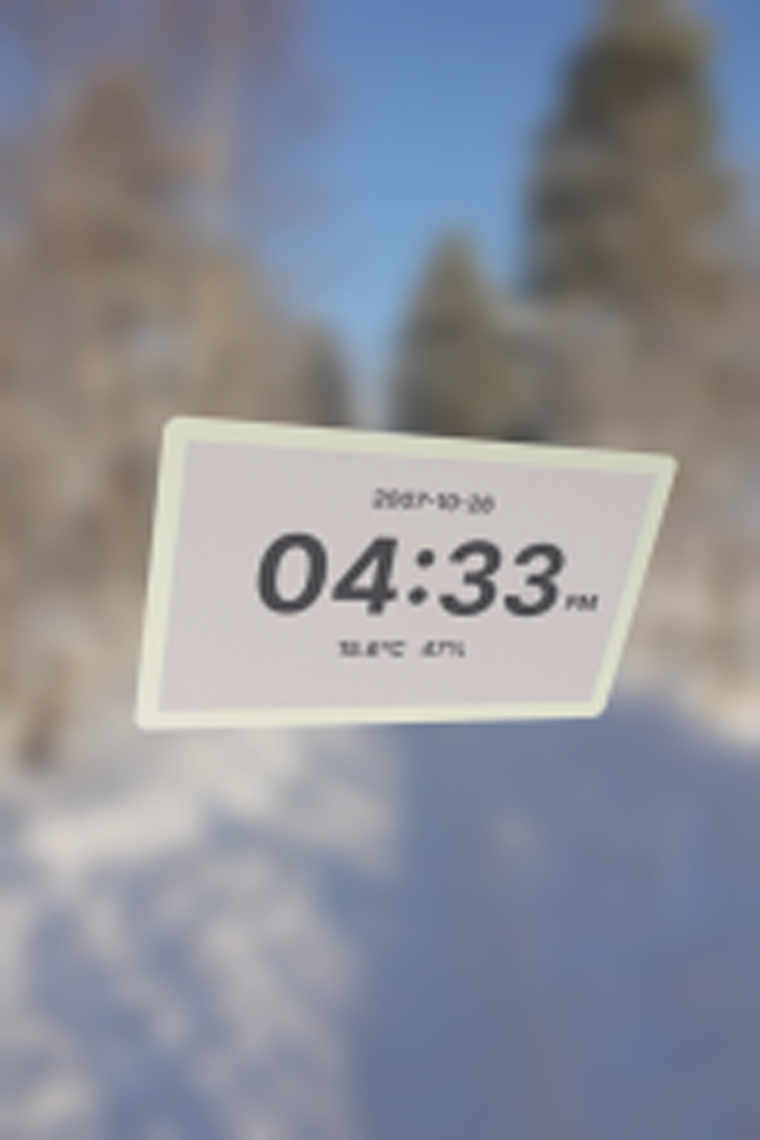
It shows {"hour": 4, "minute": 33}
